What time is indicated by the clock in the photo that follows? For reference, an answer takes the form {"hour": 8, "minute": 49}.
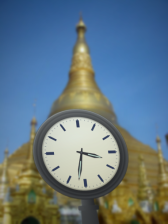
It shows {"hour": 3, "minute": 32}
